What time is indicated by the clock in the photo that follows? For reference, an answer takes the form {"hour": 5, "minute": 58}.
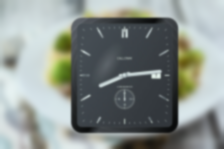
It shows {"hour": 8, "minute": 14}
